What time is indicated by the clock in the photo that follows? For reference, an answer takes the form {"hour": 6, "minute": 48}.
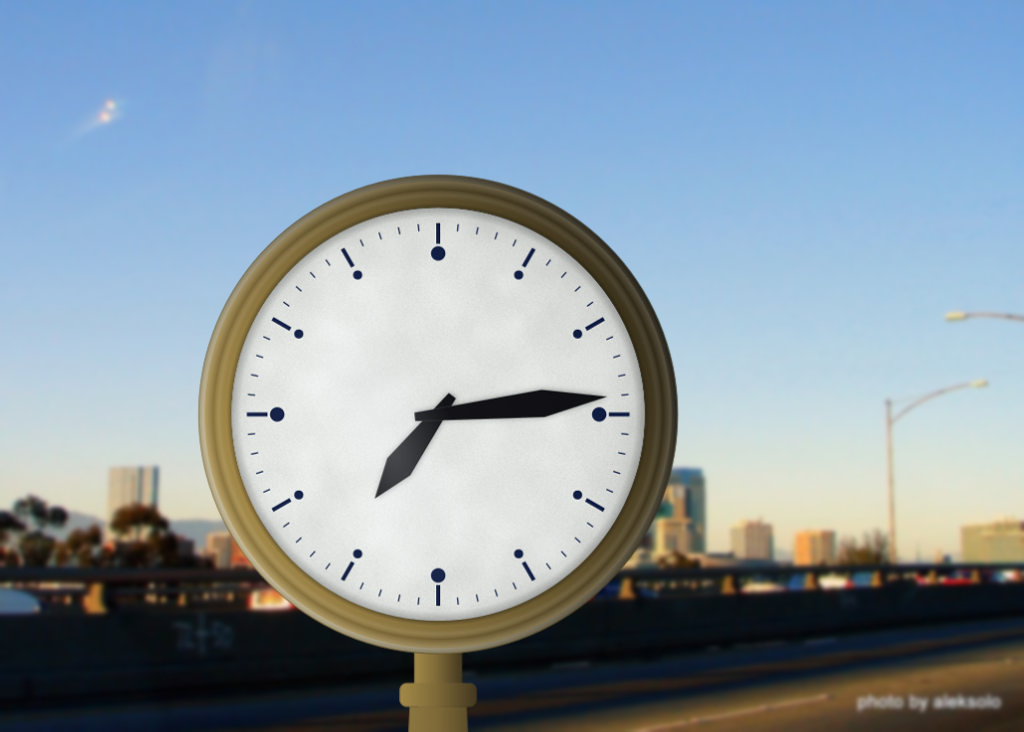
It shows {"hour": 7, "minute": 14}
